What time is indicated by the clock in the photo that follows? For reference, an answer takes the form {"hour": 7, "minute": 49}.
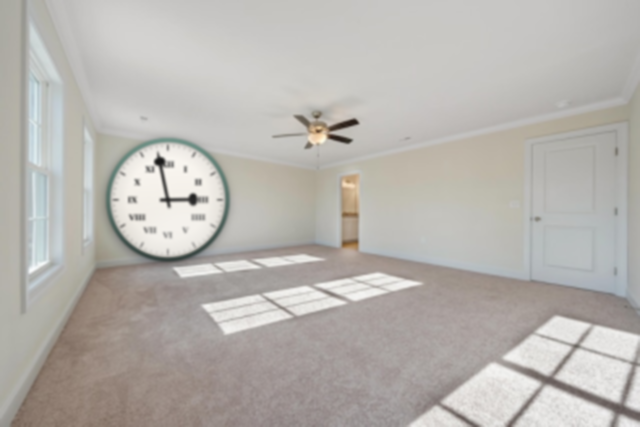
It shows {"hour": 2, "minute": 58}
